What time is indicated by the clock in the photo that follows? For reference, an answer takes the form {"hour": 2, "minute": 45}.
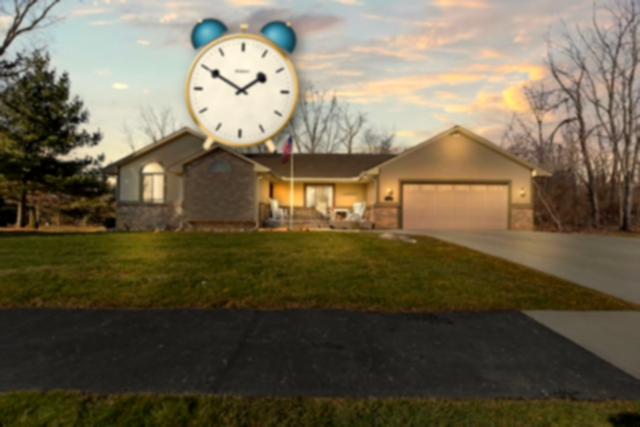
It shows {"hour": 1, "minute": 50}
